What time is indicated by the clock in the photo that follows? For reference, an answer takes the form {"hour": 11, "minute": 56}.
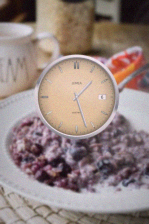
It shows {"hour": 1, "minute": 27}
